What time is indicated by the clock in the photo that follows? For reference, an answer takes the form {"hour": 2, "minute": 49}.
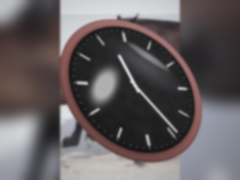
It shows {"hour": 11, "minute": 24}
